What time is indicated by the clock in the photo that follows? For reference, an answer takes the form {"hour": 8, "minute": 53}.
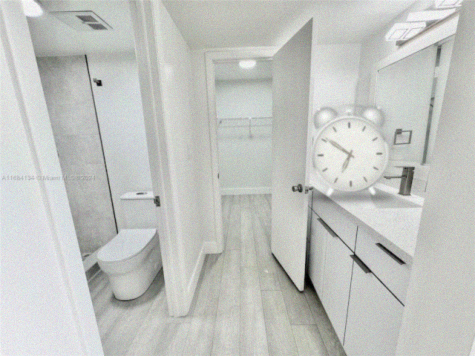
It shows {"hour": 6, "minute": 51}
